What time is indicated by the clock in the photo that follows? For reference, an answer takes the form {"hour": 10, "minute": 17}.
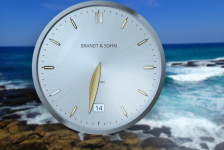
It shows {"hour": 6, "minute": 32}
